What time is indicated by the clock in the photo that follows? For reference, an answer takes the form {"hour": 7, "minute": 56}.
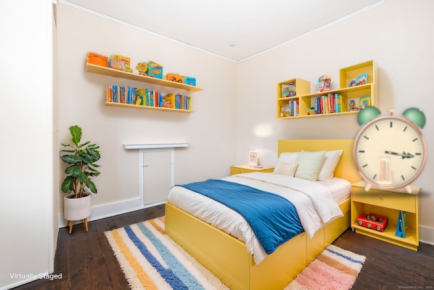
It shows {"hour": 3, "minute": 16}
